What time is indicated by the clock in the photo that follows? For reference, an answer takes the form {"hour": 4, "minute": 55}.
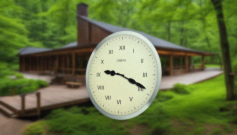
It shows {"hour": 9, "minute": 19}
